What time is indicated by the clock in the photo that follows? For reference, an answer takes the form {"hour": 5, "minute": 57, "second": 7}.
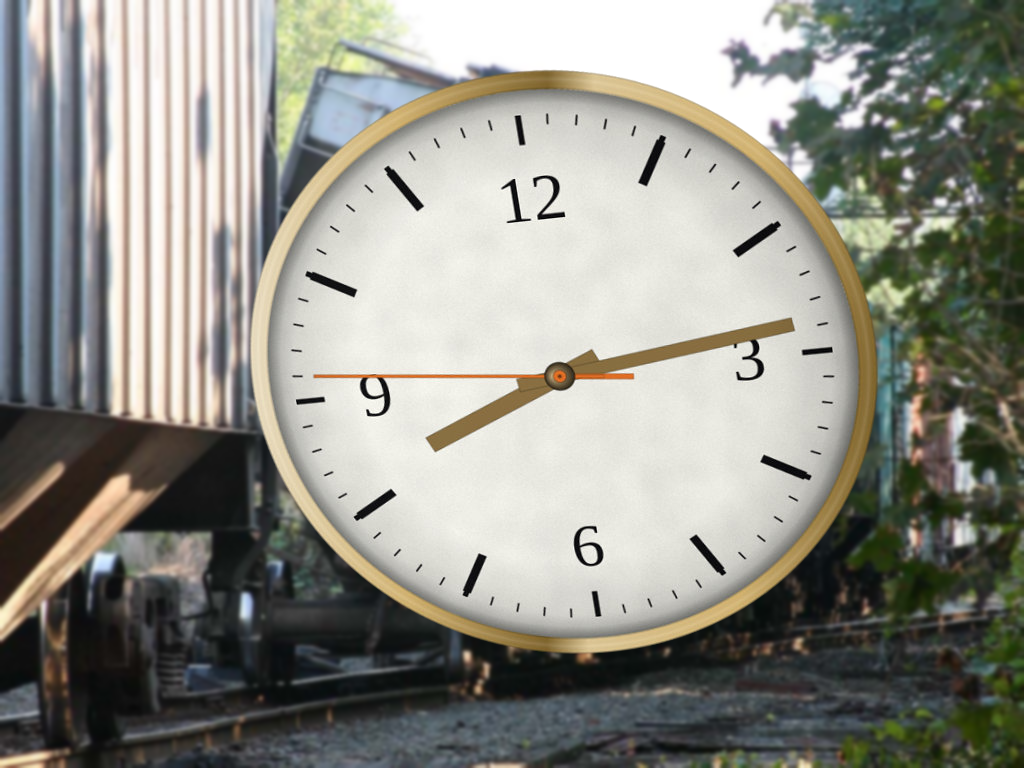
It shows {"hour": 8, "minute": 13, "second": 46}
